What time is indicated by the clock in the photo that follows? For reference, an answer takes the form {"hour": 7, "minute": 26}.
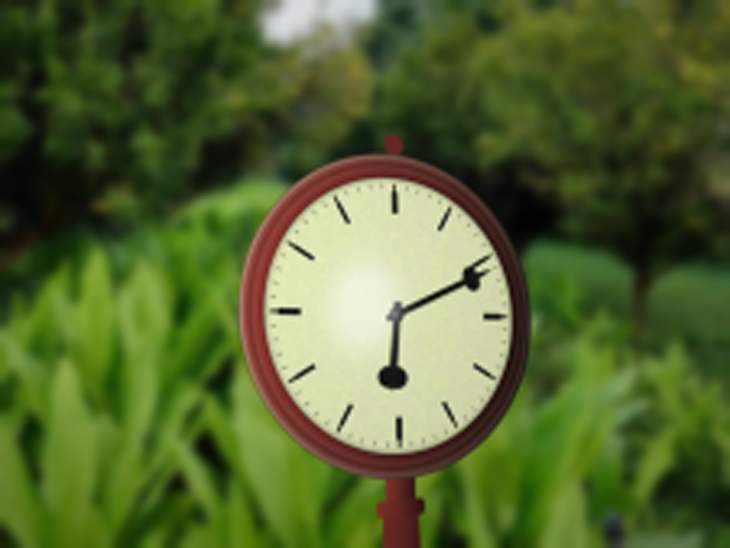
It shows {"hour": 6, "minute": 11}
